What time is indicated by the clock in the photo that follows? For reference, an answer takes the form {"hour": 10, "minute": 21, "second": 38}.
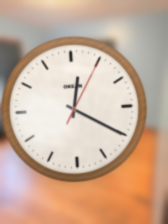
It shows {"hour": 12, "minute": 20, "second": 5}
